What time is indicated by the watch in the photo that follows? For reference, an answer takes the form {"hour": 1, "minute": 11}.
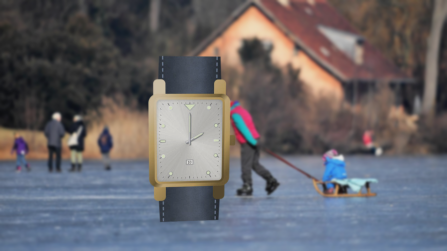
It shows {"hour": 2, "minute": 0}
